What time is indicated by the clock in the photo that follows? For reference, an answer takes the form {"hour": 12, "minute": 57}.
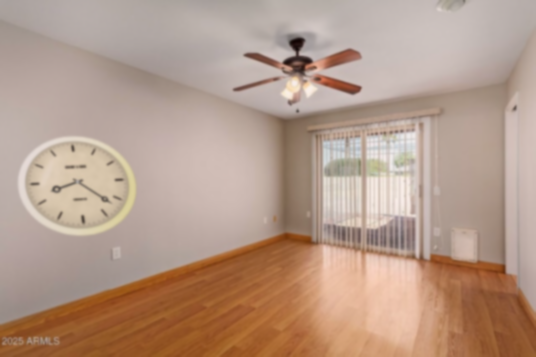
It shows {"hour": 8, "minute": 22}
